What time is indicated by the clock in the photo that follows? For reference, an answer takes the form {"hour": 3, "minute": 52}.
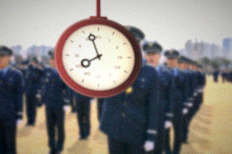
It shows {"hour": 7, "minute": 57}
